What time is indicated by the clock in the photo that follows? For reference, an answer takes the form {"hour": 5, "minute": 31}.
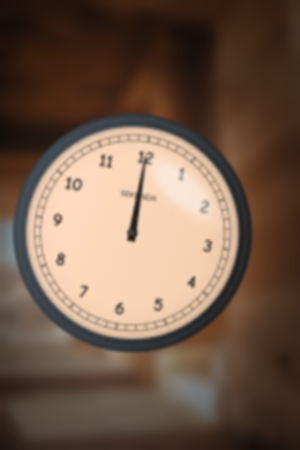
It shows {"hour": 12, "minute": 0}
